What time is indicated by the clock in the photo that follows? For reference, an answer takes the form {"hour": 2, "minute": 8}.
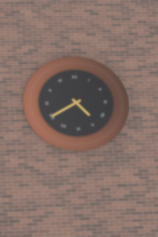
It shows {"hour": 4, "minute": 40}
